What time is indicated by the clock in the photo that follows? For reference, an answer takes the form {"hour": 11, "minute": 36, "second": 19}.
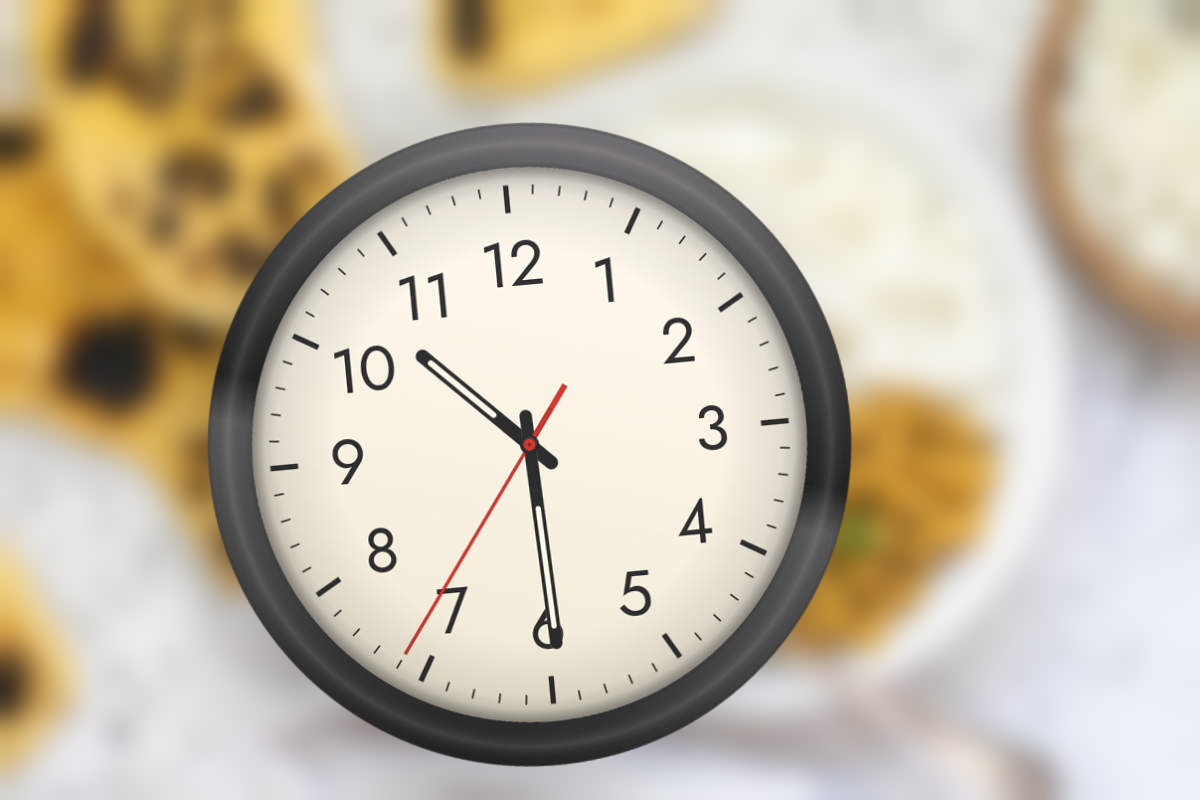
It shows {"hour": 10, "minute": 29, "second": 36}
